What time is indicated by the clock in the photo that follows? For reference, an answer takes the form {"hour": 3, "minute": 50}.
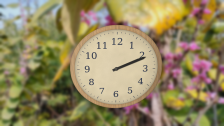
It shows {"hour": 2, "minute": 11}
